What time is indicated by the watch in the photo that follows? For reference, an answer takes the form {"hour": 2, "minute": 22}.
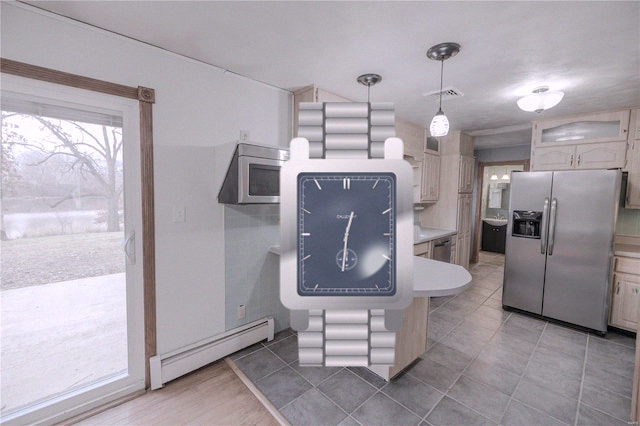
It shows {"hour": 12, "minute": 31}
